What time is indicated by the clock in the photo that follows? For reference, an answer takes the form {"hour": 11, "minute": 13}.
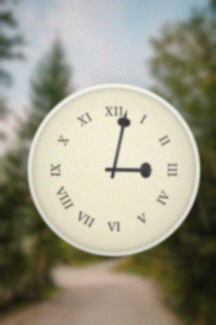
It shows {"hour": 3, "minute": 2}
